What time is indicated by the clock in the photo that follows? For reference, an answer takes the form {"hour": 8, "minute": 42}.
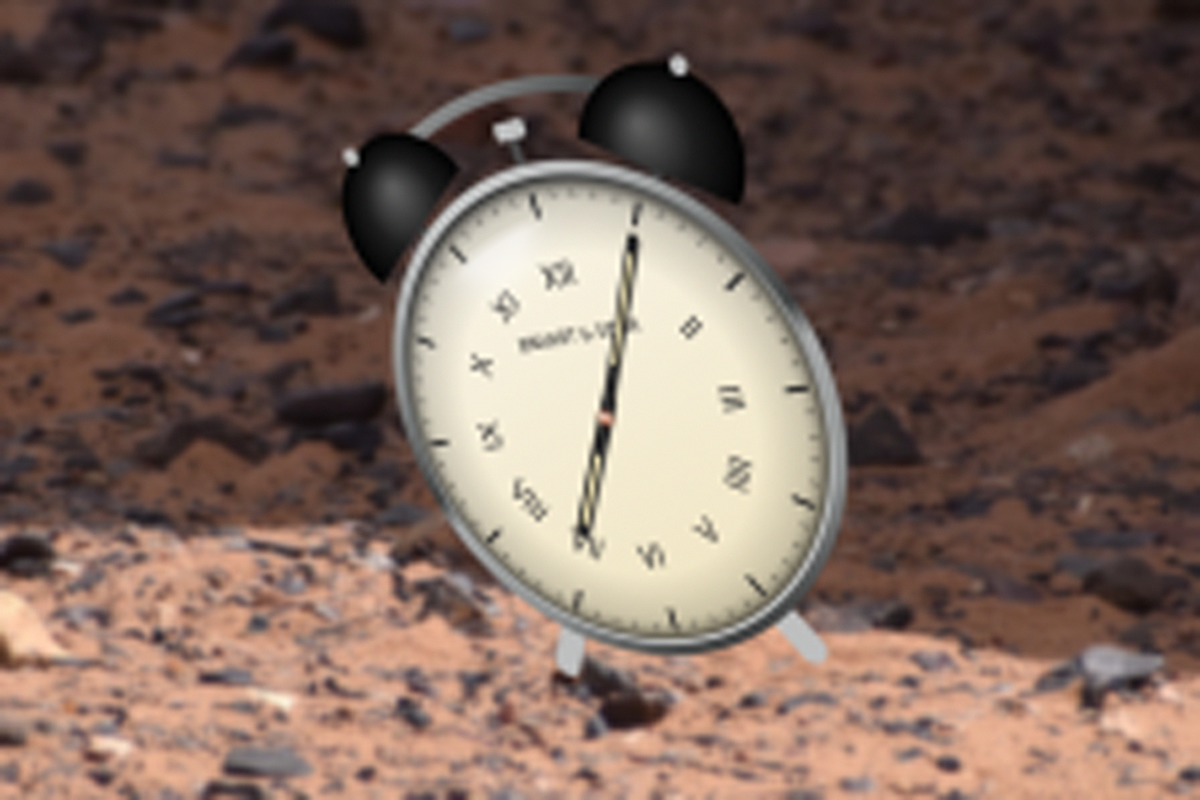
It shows {"hour": 7, "minute": 5}
